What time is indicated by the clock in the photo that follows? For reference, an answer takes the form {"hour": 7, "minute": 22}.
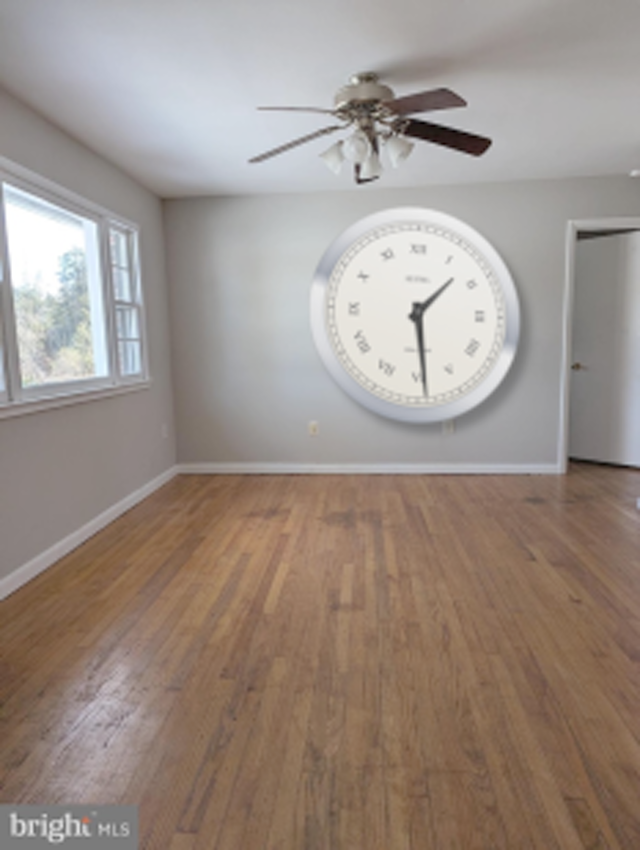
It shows {"hour": 1, "minute": 29}
